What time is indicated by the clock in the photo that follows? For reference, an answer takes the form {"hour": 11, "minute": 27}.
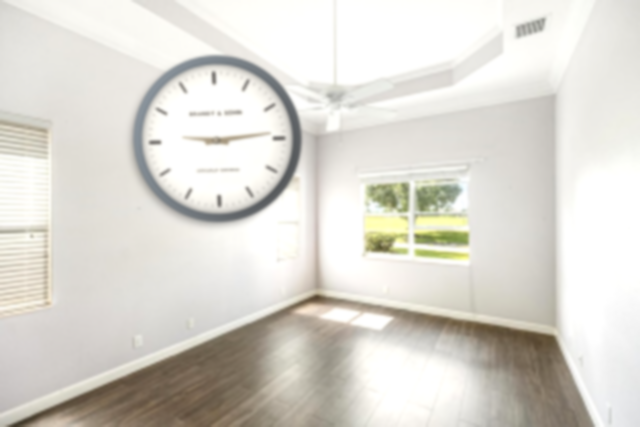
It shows {"hour": 9, "minute": 14}
